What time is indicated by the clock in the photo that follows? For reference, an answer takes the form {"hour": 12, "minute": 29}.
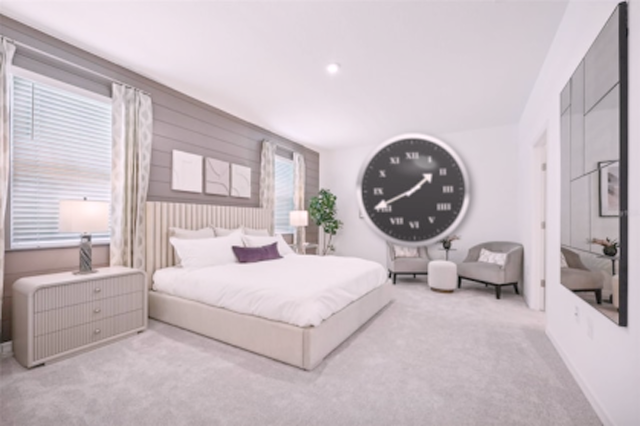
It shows {"hour": 1, "minute": 41}
